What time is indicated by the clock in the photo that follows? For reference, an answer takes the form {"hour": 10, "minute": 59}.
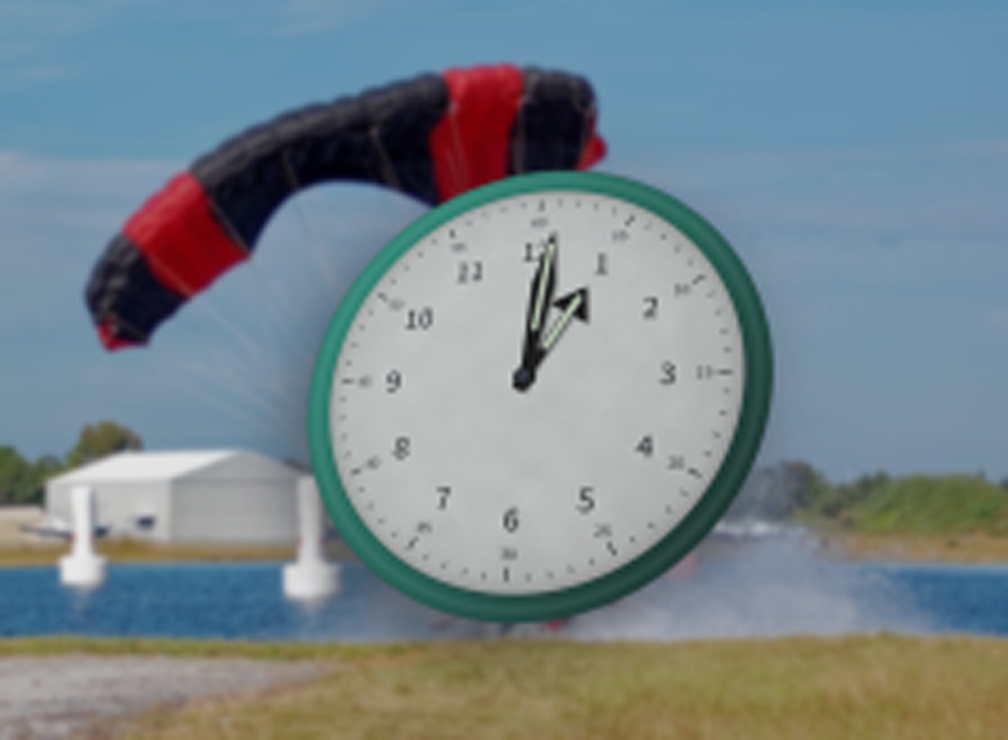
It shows {"hour": 1, "minute": 1}
